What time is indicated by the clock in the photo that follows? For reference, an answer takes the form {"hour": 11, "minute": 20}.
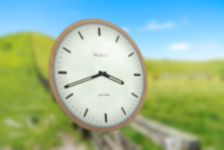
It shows {"hour": 3, "minute": 42}
